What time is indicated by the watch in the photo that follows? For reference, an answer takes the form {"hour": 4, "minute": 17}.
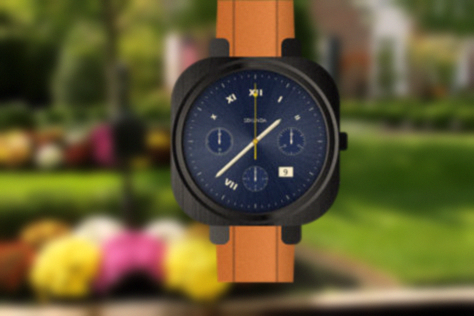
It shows {"hour": 1, "minute": 38}
